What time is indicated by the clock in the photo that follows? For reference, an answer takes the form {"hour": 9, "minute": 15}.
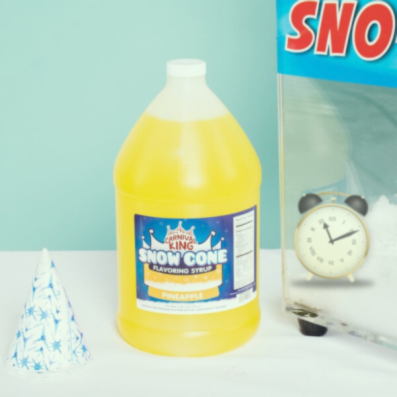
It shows {"hour": 11, "minute": 11}
